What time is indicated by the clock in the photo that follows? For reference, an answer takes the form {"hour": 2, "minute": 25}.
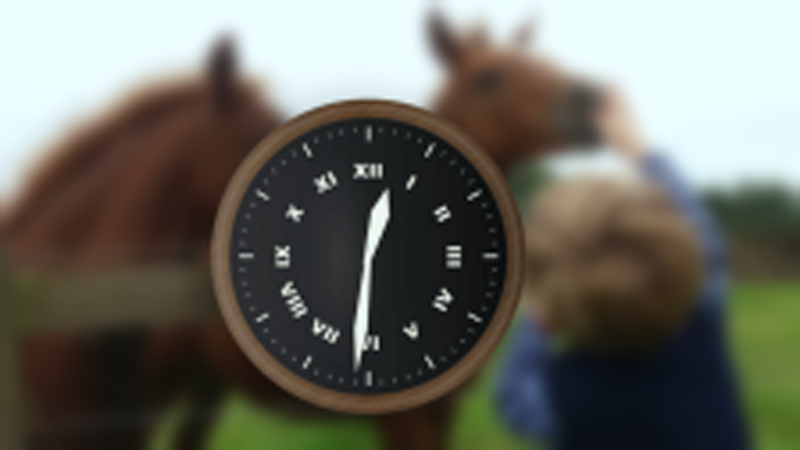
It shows {"hour": 12, "minute": 31}
